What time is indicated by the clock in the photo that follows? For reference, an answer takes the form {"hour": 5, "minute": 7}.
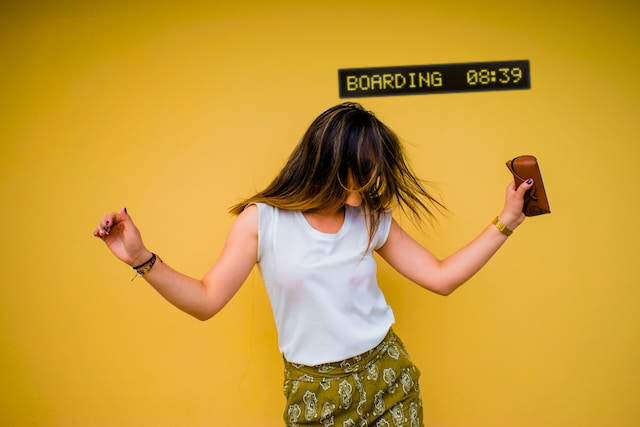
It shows {"hour": 8, "minute": 39}
